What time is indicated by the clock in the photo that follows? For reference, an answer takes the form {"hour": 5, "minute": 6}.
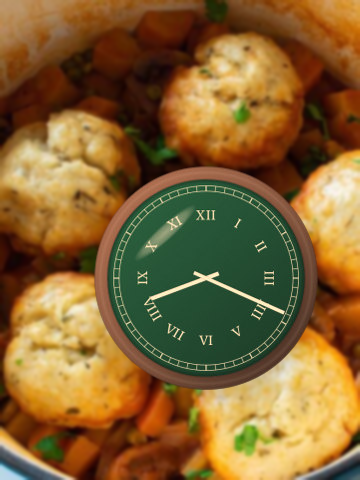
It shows {"hour": 8, "minute": 19}
